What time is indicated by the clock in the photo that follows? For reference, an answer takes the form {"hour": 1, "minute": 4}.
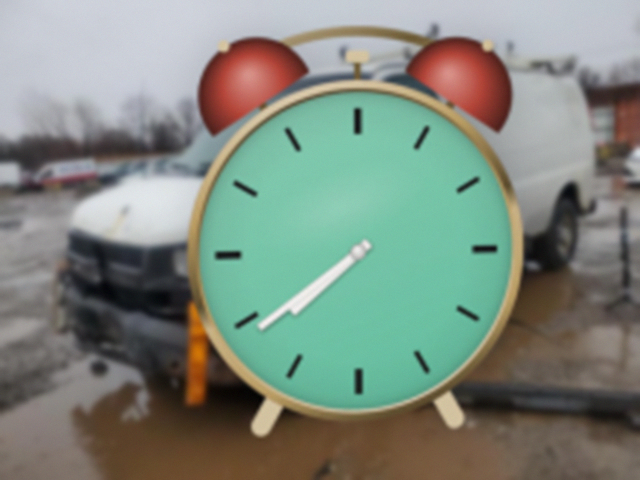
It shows {"hour": 7, "minute": 39}
